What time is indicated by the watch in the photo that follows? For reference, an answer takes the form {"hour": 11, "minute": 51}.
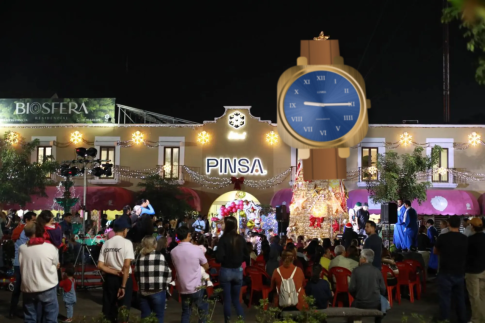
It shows {"hour": 9, "minute": 15}
